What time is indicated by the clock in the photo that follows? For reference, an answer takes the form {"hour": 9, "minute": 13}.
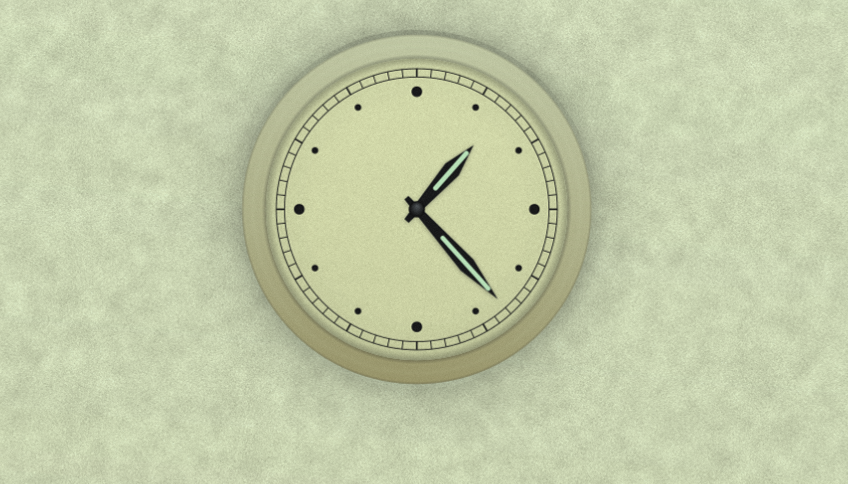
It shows {"hour": 1, "minute": 23}
